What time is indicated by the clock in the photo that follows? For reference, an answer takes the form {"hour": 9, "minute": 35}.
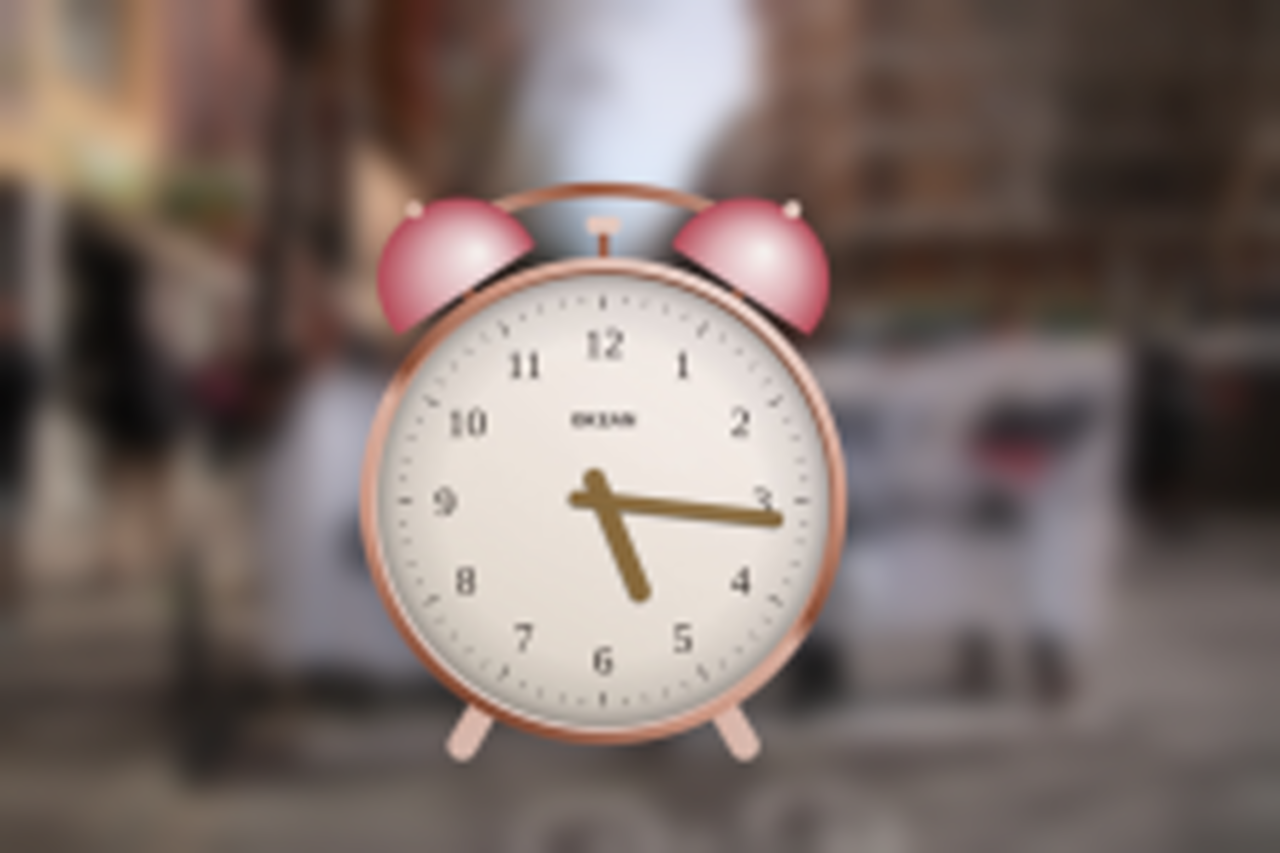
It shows {"hour": 5, "minute": 16}
